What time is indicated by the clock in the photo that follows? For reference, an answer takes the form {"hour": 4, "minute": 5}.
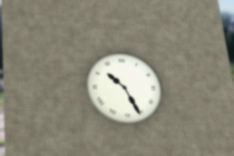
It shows {"hour": 10, "minute": 26}
